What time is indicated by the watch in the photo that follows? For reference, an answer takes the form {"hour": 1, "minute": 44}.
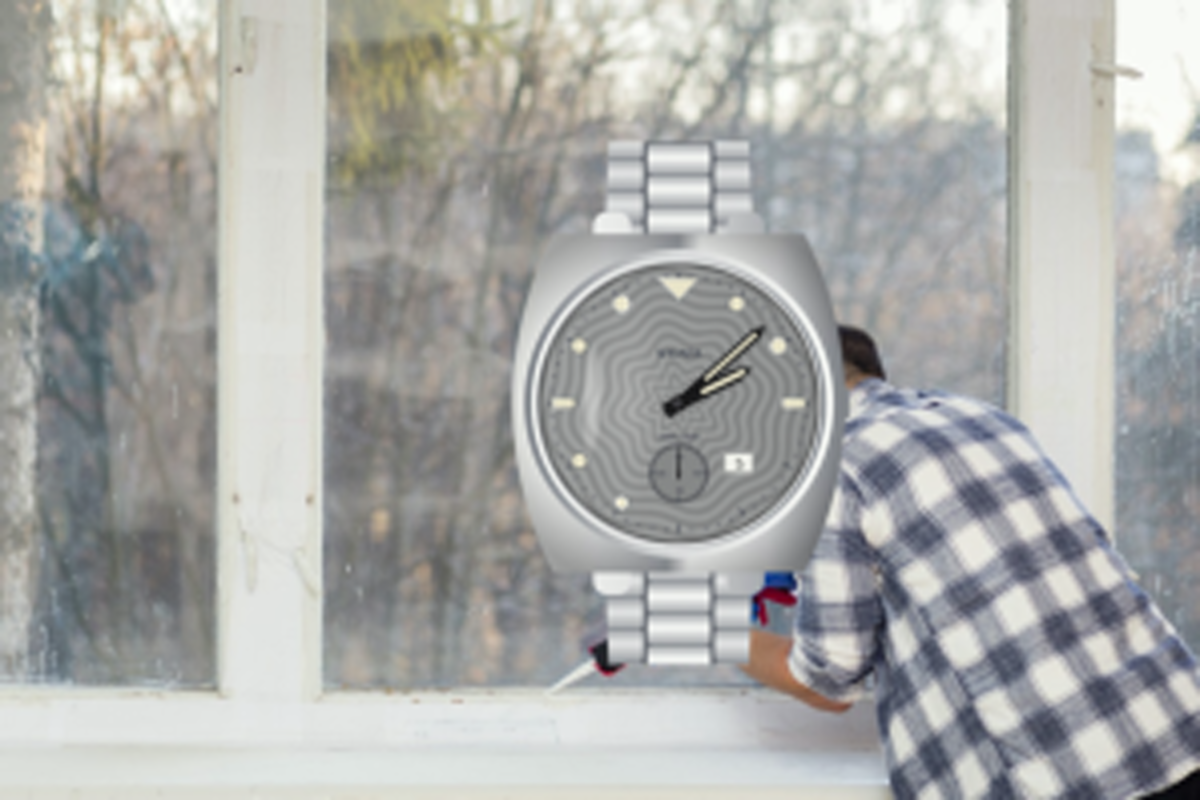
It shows {"hour": 2, "minute": 8}
